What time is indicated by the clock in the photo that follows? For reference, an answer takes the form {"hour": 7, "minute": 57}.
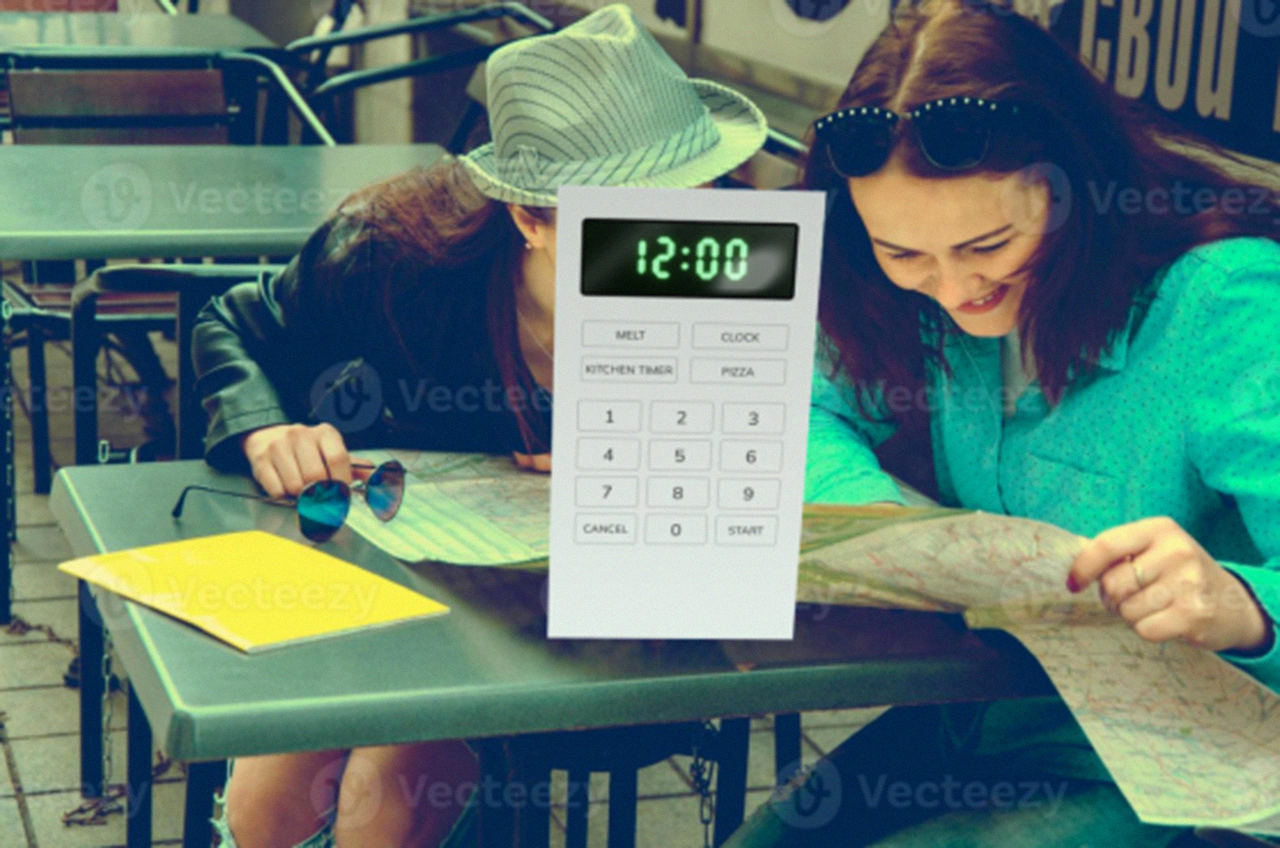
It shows {"hour": 12, "minute": 0}
